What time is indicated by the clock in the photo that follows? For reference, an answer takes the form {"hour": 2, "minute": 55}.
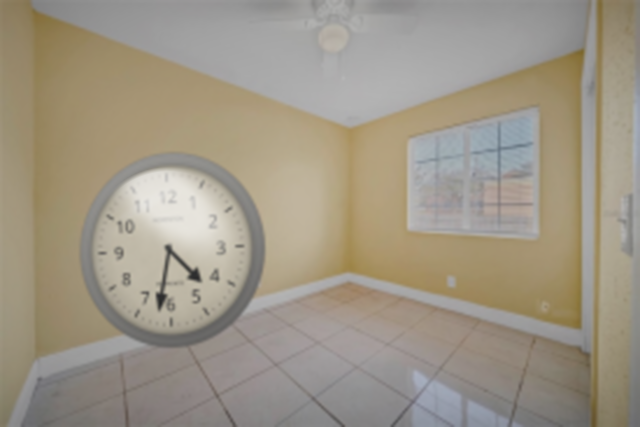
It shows {"hour": 4, "minute": 32}
